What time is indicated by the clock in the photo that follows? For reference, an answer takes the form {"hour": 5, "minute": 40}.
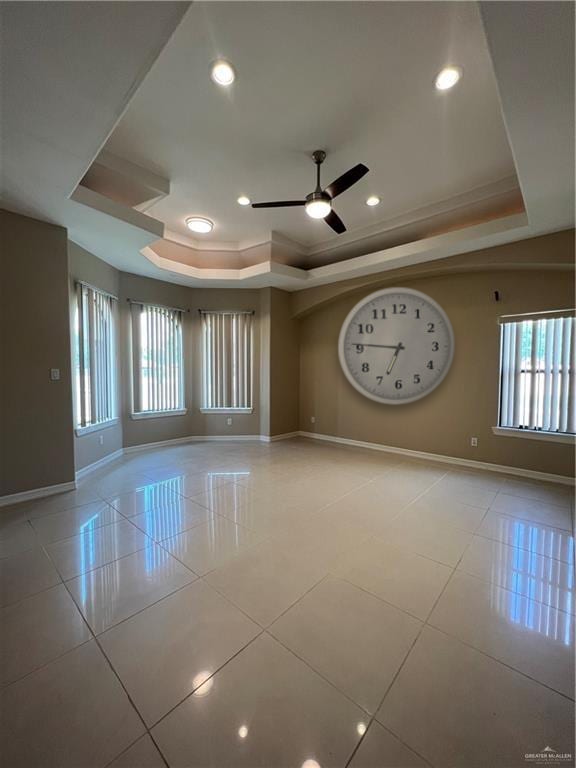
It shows {"hour": 6, "minute": 46}
